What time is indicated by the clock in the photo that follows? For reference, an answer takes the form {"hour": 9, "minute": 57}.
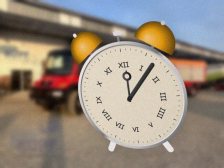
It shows {"hour": 12, "minute": 7}
